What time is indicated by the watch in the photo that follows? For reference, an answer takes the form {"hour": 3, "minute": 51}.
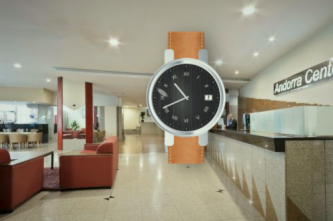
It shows {"hour": 10, "minute": 41}
